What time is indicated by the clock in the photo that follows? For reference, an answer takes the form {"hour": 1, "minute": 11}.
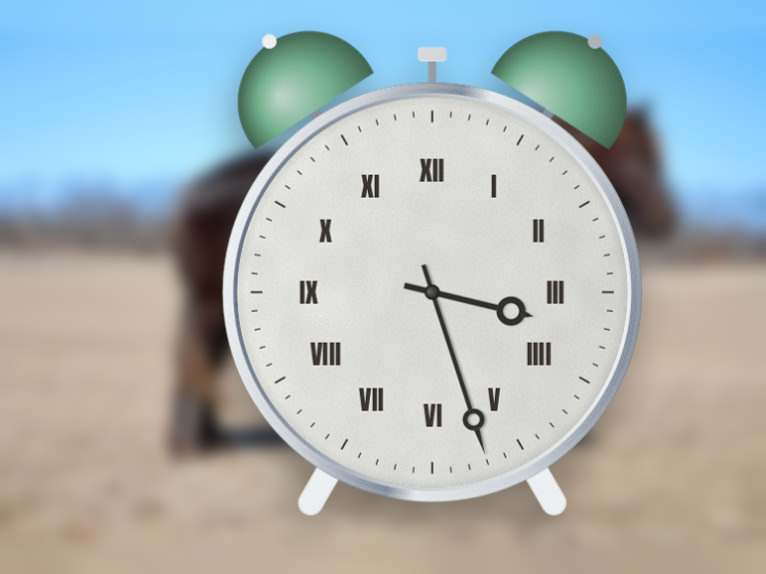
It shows {"hour": 3, "minute": 27}
